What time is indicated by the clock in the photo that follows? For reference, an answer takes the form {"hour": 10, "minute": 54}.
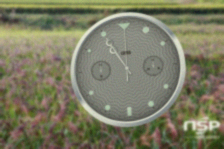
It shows {"hour": 10, "minute": 55}
